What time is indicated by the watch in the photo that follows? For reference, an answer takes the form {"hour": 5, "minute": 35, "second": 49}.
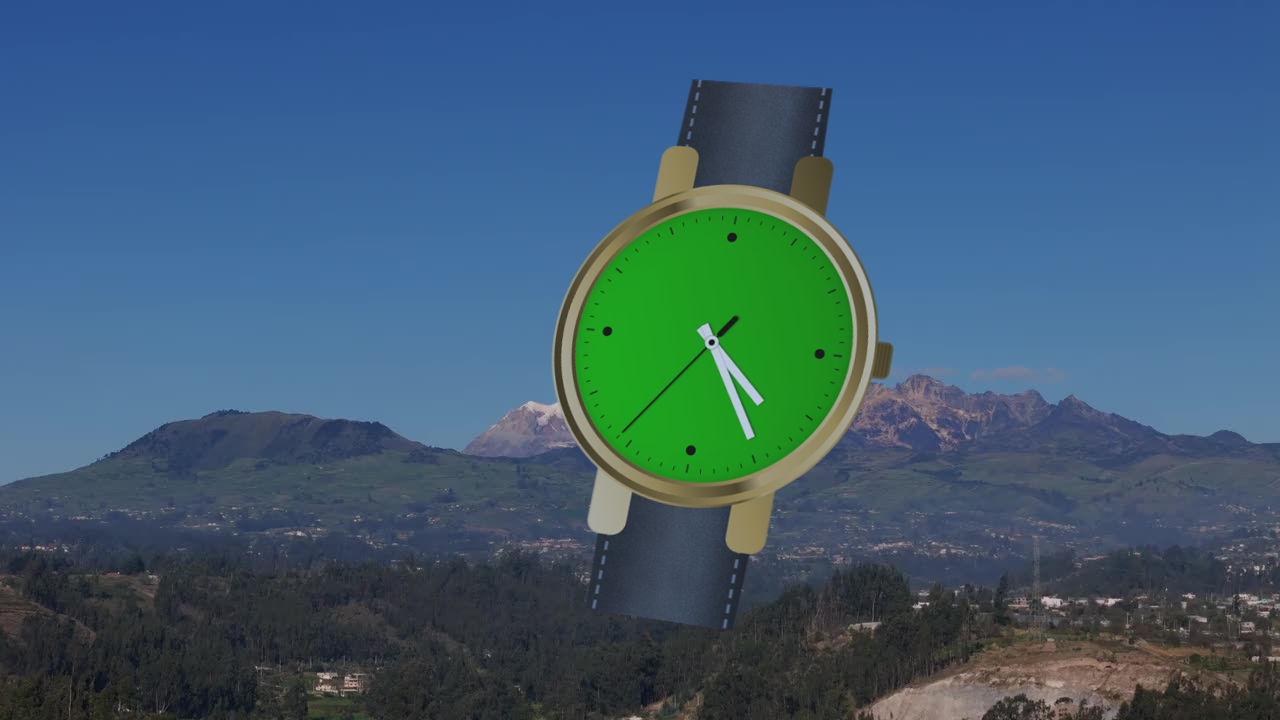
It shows {"hour": 4, "minute": 24, "second": 36}
